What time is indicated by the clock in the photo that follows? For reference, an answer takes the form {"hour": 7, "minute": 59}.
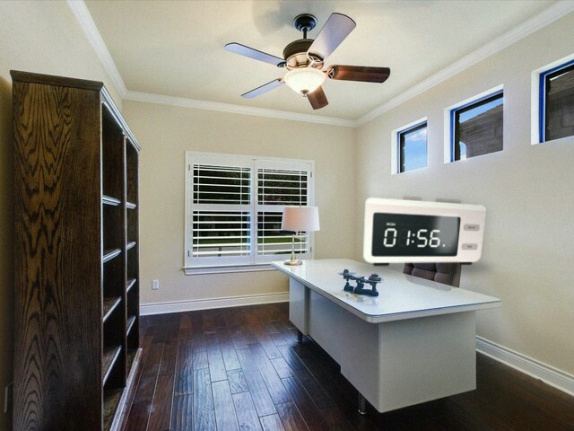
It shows {"hour": 1, "minute": 56}
